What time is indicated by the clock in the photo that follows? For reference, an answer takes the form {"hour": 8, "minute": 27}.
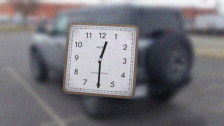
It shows {"hour": 12, "minute": 30}
